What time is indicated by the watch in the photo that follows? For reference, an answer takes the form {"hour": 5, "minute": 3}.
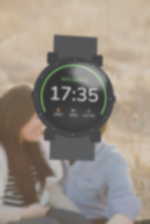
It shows {"hour": 17, "minute": 35}
